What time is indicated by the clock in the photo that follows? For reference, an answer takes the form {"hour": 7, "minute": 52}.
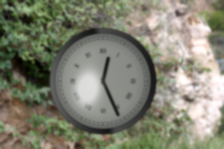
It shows {"hour": 12, "minute": 26}
